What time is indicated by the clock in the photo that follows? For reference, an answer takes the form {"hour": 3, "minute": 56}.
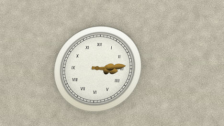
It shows {"hour": 3, "minute": 14}
